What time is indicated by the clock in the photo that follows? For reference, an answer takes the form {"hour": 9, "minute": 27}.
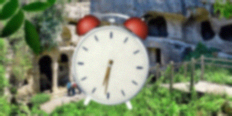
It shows {"hour": 6, "minute": 31}
